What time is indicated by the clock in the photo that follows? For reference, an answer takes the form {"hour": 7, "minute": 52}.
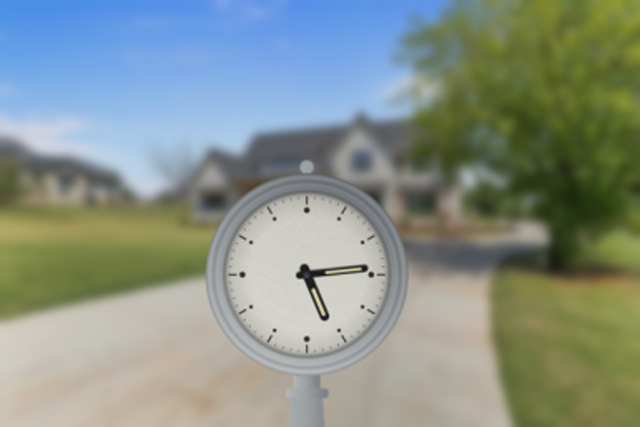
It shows {"hour": 5, "minute": 14}
